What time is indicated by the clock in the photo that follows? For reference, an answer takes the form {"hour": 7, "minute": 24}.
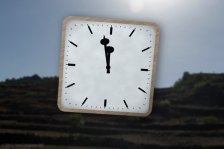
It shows {"hour": 11, "minute": 58}
